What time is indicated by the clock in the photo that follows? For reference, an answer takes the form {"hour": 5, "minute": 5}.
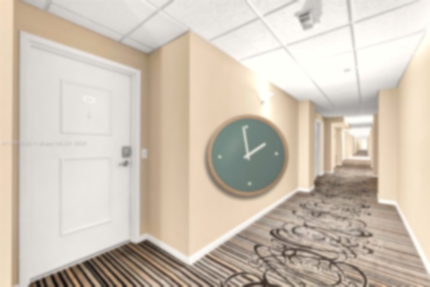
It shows {"hour": 1, "minute": 59}
